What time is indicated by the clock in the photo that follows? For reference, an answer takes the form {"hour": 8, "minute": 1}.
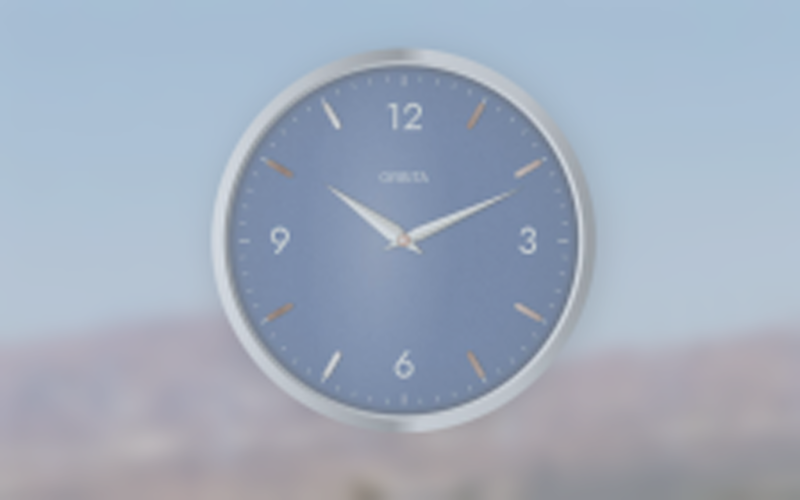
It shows {"hour": 10, "minute": 11}
